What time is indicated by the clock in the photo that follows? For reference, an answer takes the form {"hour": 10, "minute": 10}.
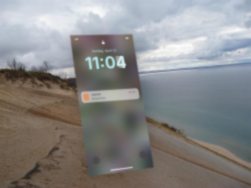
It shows {"hour": 11, "minute": 4}
